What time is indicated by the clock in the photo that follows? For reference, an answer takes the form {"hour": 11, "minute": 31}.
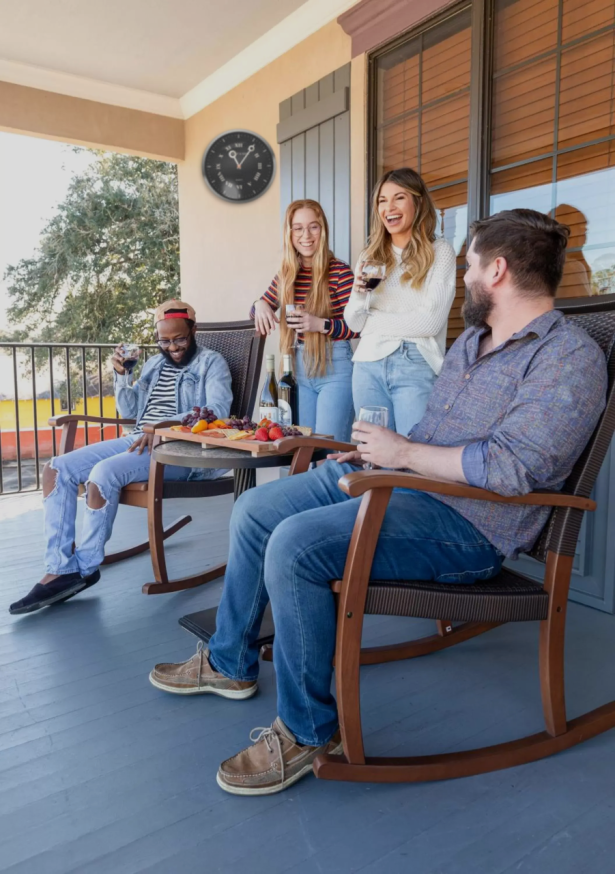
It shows {"hour": 11, "minute": 6}
